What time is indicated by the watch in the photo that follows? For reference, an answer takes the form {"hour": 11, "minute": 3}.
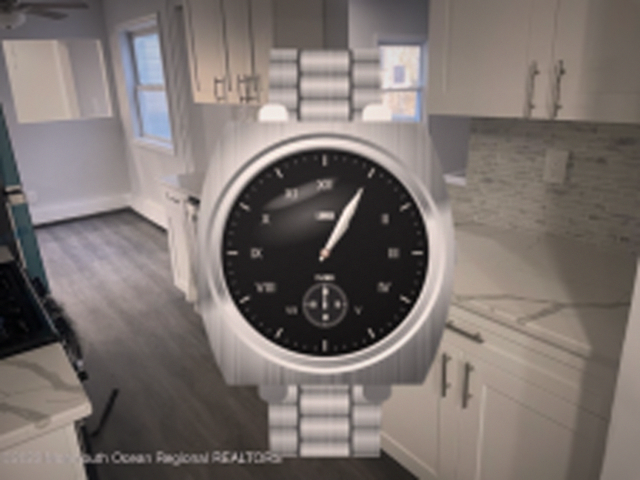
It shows {"hour": 1, "minute": 5}
